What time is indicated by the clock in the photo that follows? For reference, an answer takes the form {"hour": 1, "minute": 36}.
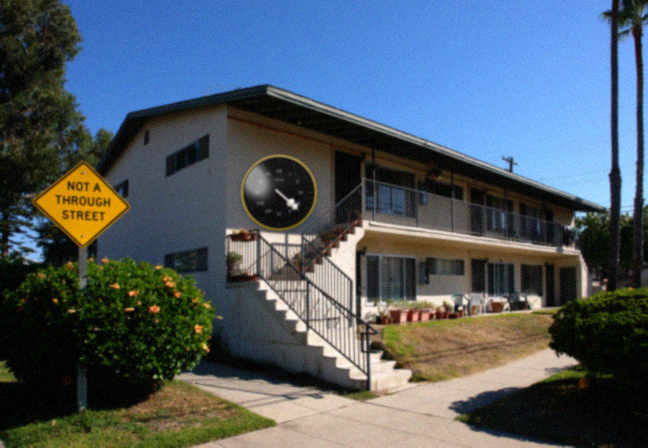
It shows {"hour": 4, "minute": 22}
